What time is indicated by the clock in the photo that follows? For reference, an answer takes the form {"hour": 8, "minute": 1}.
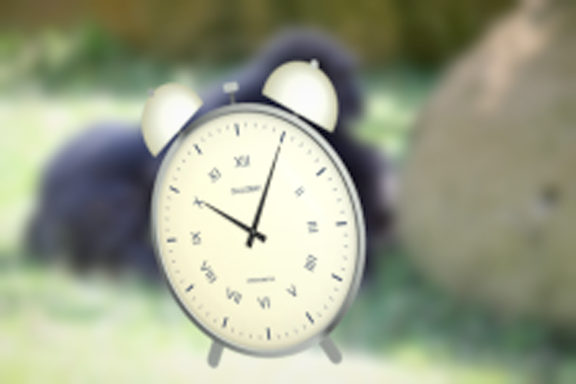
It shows {"hour": 10, "minute": 5}
